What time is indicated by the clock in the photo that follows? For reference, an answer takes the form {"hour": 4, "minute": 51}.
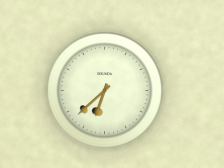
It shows {"hour": 6, "minute": 38}
